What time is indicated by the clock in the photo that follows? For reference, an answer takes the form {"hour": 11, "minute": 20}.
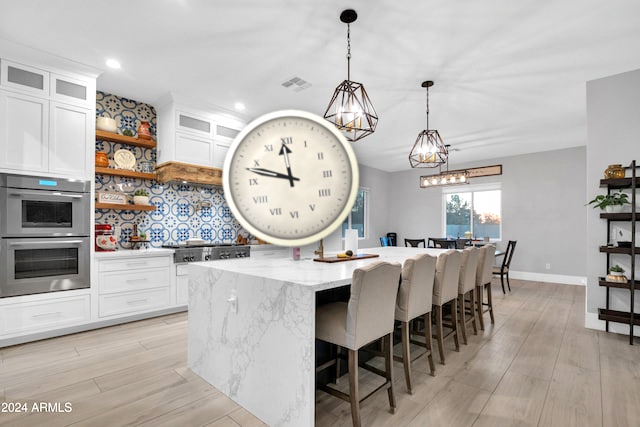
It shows {"hour": 11, "minute": 48}
